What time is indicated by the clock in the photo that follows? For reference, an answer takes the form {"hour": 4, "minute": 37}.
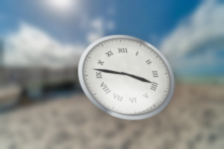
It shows {"hour": 3, "minute": 47}
